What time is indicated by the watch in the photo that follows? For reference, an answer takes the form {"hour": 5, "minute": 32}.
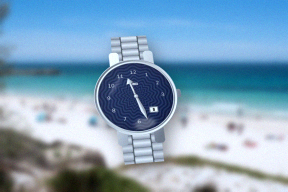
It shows {"hour": 11, "minute": 27}
